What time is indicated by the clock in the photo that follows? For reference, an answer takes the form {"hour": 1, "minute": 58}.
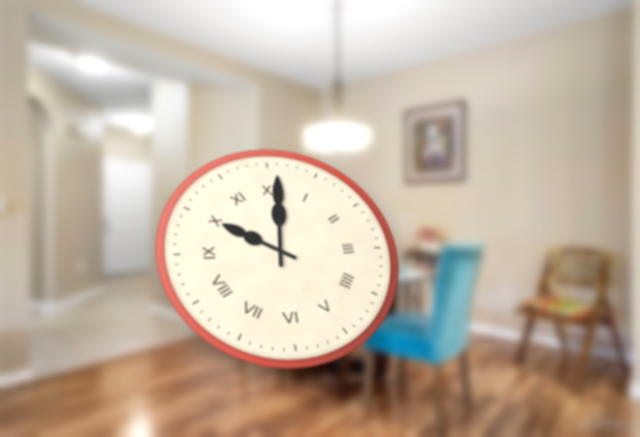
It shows {"hour": 10, "minute": 1}
